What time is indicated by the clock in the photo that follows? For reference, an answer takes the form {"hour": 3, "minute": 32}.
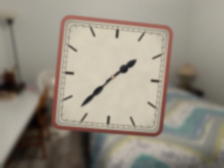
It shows {"hour": 1, "minute": 37}
